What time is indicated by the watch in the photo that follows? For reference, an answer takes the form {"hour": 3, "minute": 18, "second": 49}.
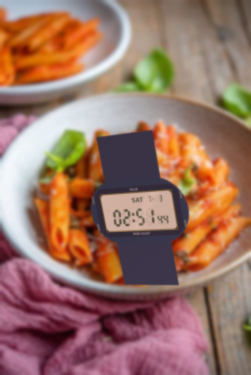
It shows {"hour": 2, "minute": 51, "second": 44}
